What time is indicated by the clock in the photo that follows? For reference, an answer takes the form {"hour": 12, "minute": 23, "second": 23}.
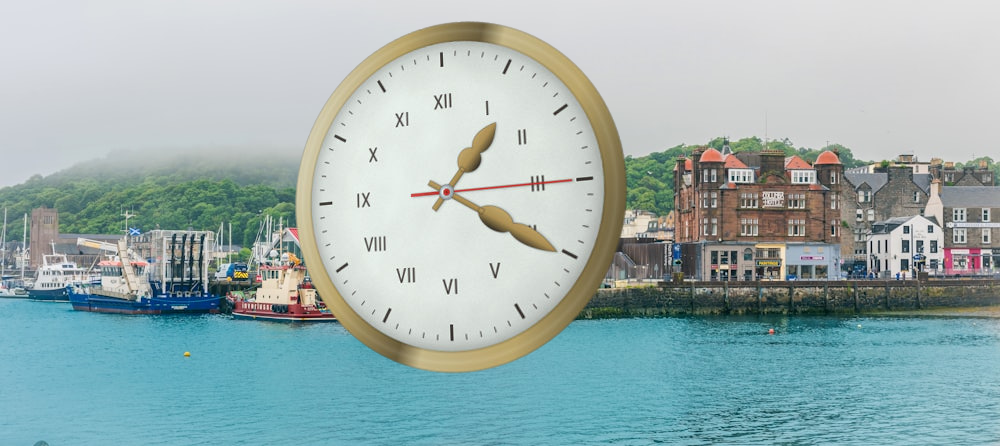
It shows {"hour": 1, "minute": 20, "second": 15}
